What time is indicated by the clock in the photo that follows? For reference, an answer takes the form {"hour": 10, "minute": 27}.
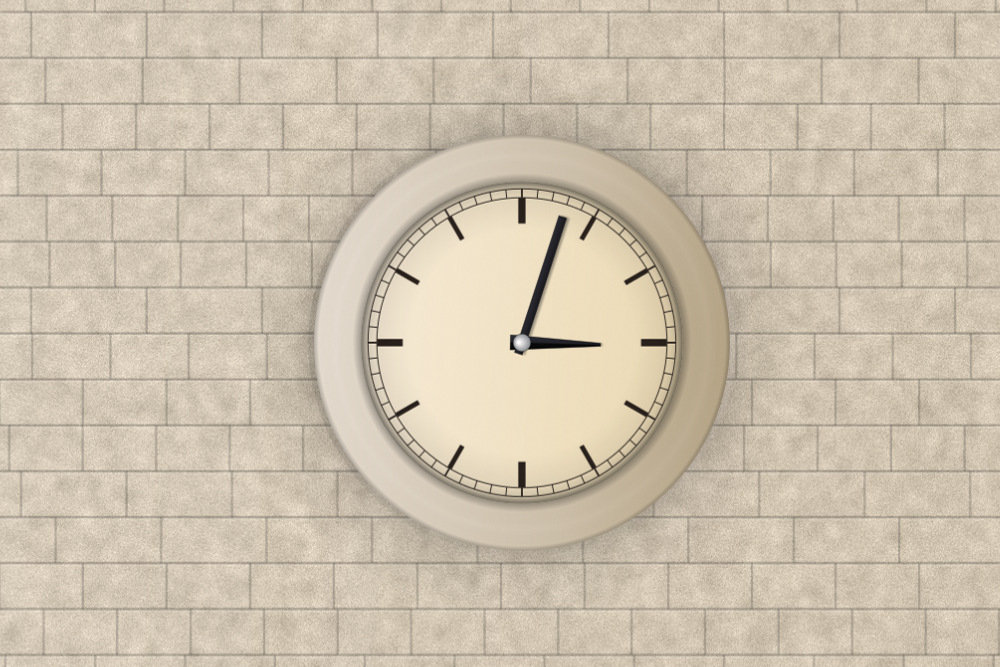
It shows {"hour": 3, "minute": 3}
